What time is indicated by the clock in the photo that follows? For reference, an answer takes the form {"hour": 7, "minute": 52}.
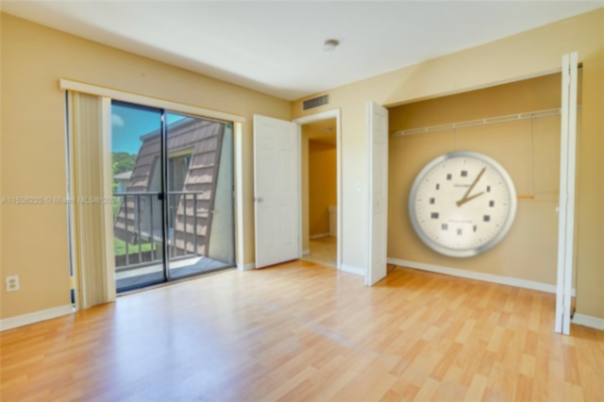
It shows {"hour": 2, "minute": 5}
